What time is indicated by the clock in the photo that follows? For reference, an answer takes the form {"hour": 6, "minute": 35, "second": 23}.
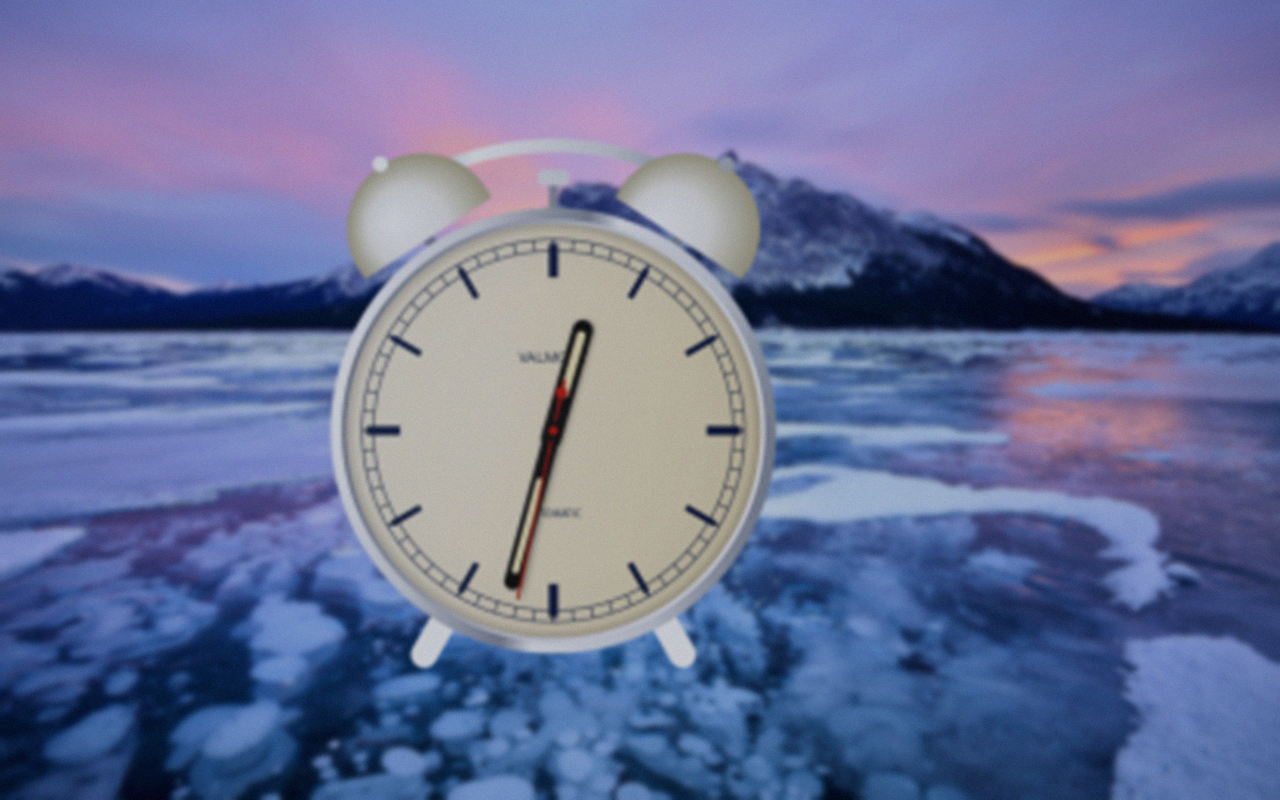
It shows {"hour": 12, "minute": 32, "second": 32}
